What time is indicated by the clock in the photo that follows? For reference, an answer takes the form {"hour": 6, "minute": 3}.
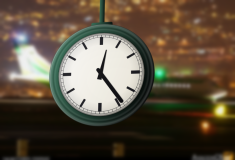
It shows {"hour": 12, "minute": 24}
